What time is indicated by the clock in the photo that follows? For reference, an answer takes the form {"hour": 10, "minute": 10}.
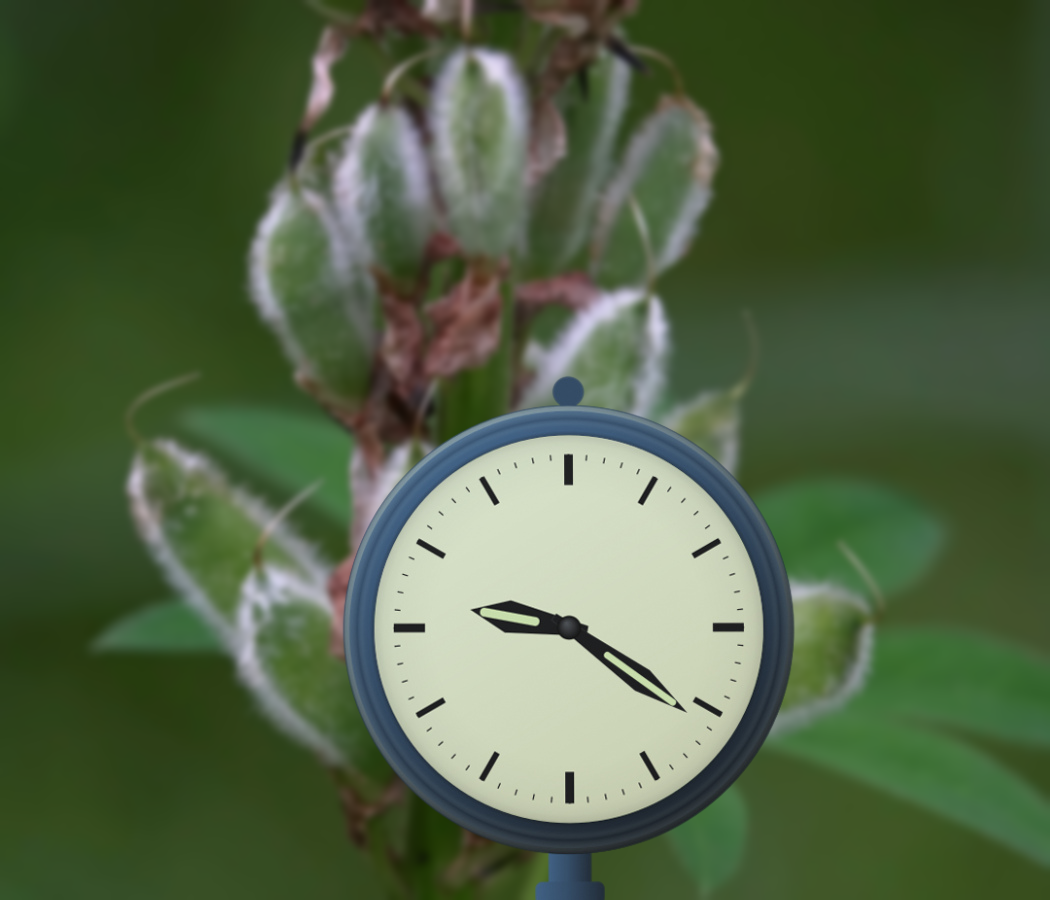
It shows {"hour": 9, "minute": 21}
